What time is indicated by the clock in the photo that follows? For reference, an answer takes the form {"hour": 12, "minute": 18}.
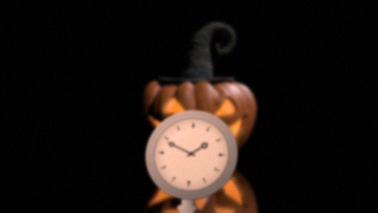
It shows {"hour": 1, "minute": 49}
